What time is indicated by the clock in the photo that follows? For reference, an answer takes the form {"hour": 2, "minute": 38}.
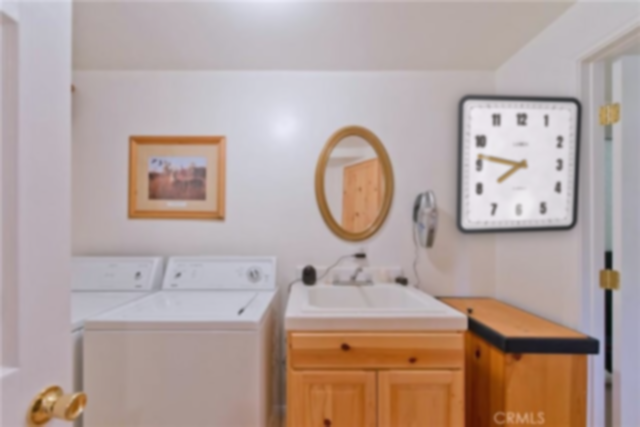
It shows {"hour": 7, "minute": 47}
